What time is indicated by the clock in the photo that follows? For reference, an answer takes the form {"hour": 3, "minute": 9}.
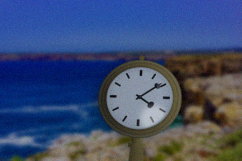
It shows {"hour": 4, "minute": 9}
